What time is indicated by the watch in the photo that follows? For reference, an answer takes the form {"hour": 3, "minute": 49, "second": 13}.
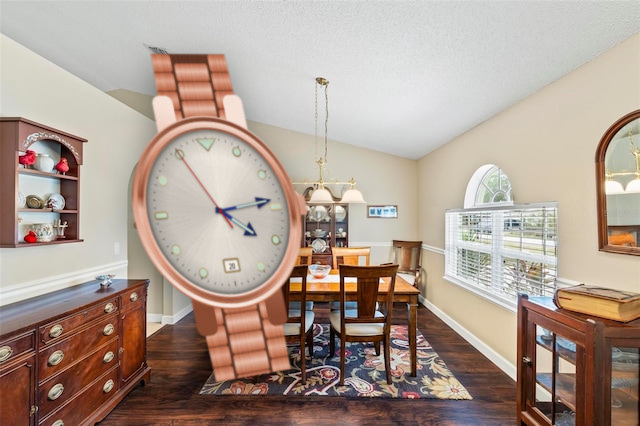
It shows {"hour": 4, "minute": 13, "second": 55}
